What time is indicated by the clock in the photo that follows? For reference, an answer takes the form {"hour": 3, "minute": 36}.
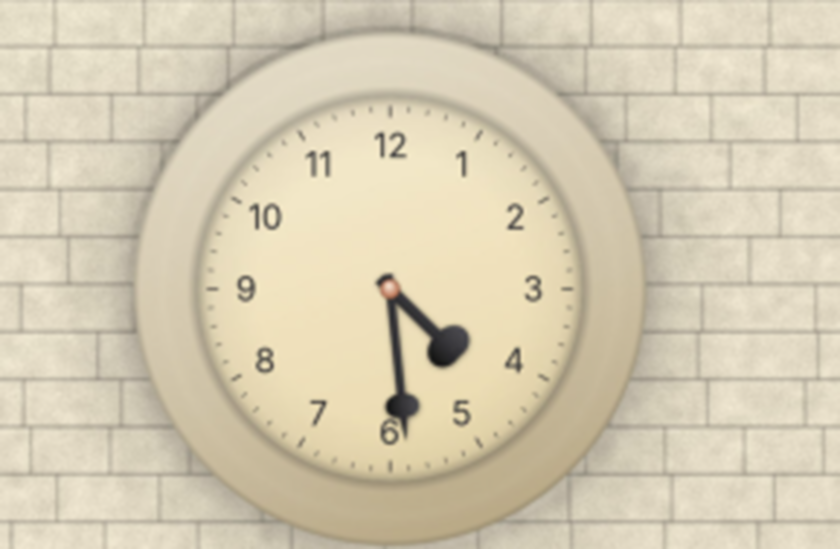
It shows {"hour": 4, "minute": 29}
